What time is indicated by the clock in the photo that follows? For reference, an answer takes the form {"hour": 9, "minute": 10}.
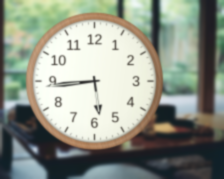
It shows {"hour": 5, "minute": 44}
